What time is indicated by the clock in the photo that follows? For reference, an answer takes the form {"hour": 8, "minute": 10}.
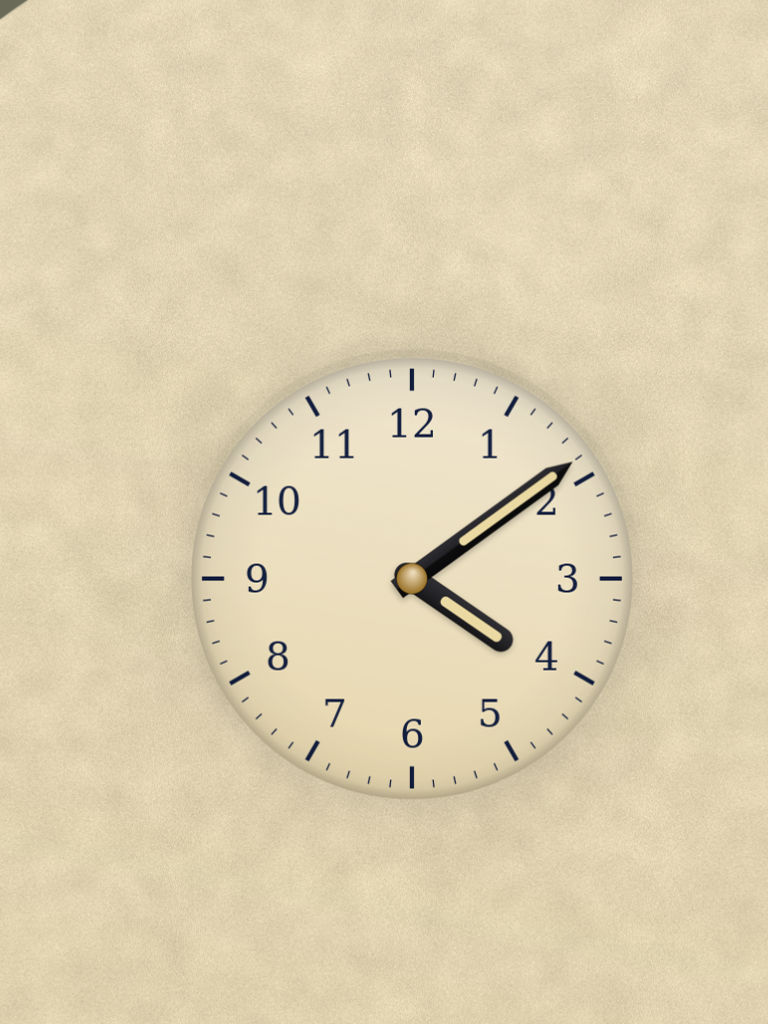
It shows {"hour": 4, "minute": 9}
